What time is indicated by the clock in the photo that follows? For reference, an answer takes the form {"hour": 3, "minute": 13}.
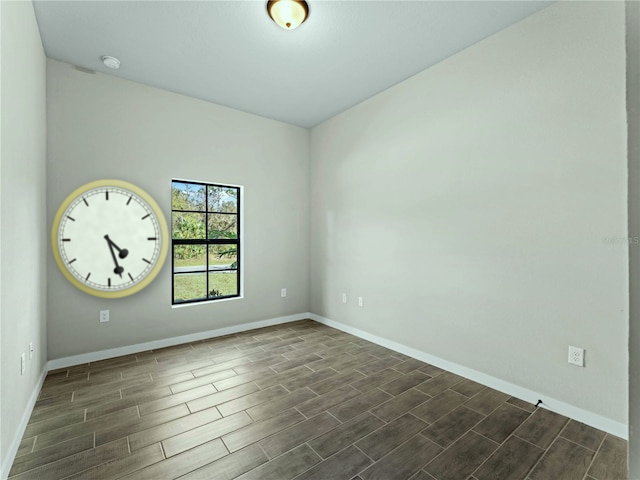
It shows {"hour": 4, "minute": 27}
